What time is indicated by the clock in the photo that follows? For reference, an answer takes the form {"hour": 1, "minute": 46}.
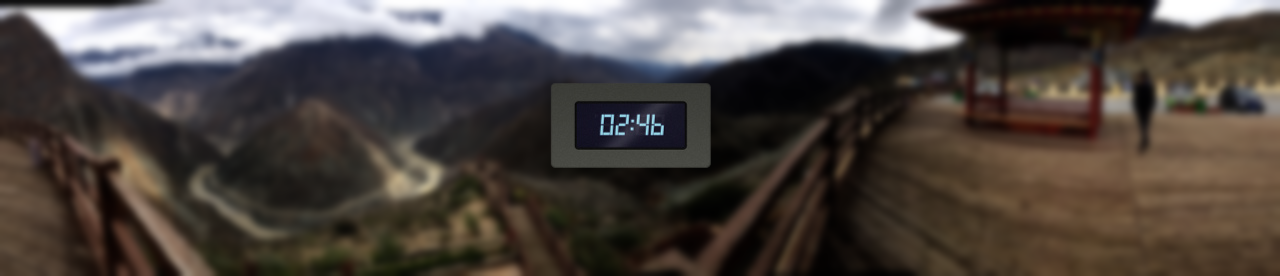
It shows {"hour": 2, "minute": 46}
